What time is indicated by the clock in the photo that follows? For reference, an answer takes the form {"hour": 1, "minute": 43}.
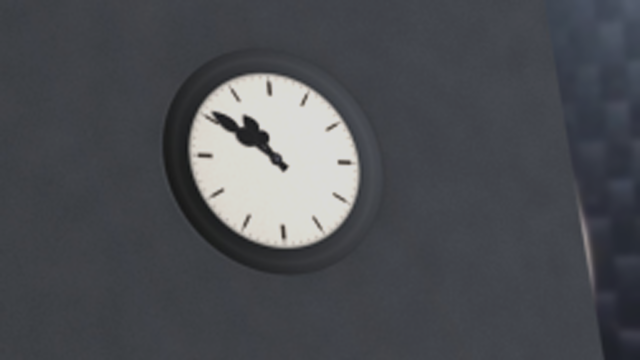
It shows {"hour": 10, "minute": 51}
